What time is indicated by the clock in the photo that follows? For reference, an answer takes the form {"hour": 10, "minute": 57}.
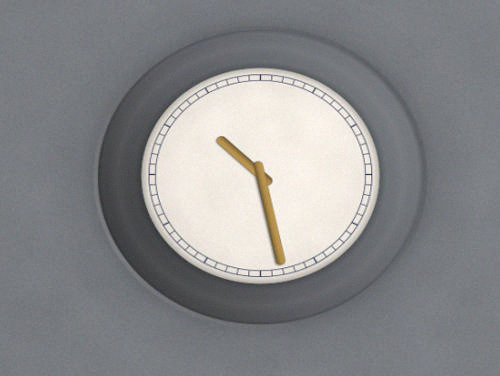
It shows {"hour": 10, "minute": 28}
